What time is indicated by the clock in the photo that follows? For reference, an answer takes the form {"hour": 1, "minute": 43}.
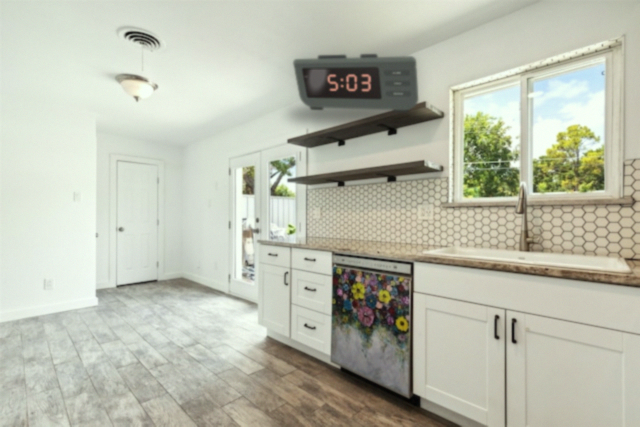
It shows {"hour": 5, "minute": 3}
